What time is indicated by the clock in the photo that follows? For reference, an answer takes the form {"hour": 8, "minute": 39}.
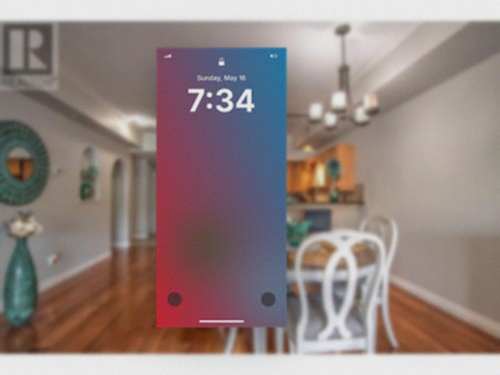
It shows {"hour": 7, "minute": 34}
